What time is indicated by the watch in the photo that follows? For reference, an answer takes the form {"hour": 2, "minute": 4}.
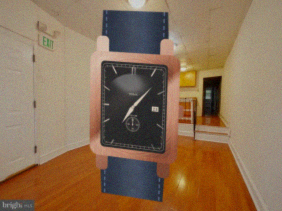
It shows {"hour": 7, "minute": 7}
